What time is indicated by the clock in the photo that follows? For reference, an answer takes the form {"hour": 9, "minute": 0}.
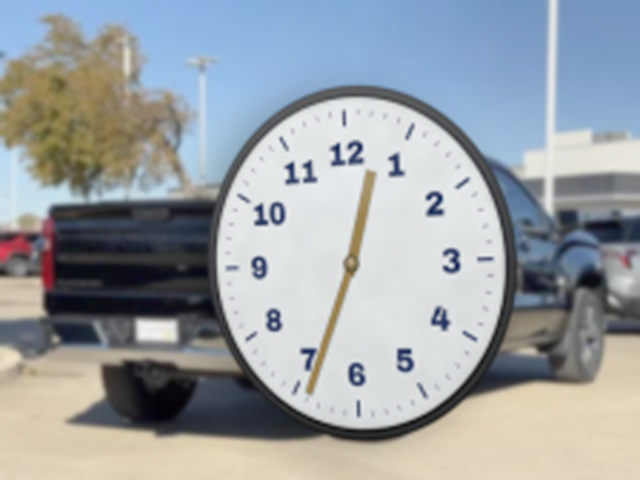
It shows {"hour": 12, "minute": 34}
